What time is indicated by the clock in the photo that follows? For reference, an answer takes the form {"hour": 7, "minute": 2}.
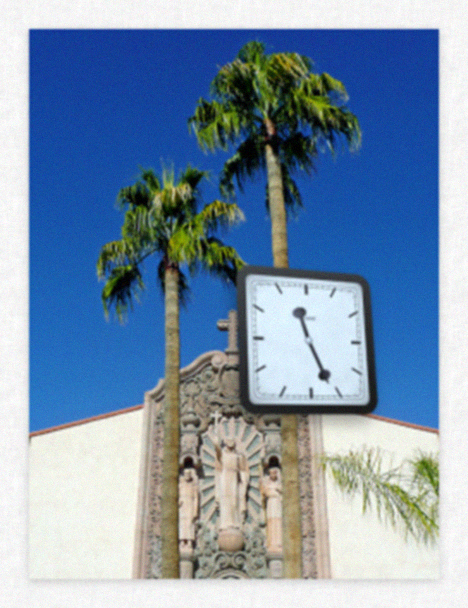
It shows {"hour": 11, "minute": 26}
